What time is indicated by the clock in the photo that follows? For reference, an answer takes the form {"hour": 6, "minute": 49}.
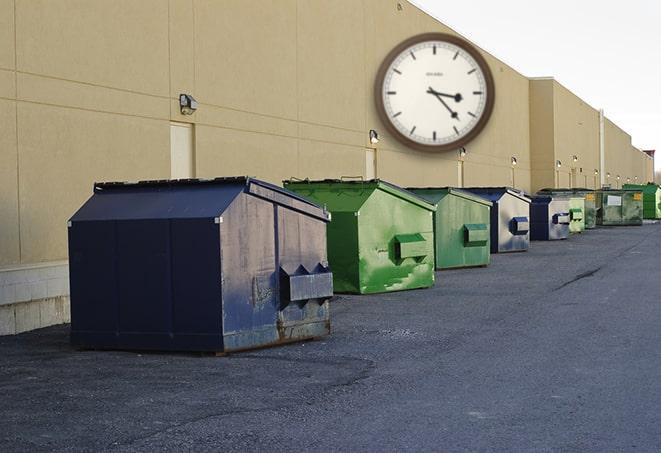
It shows {"hour": 3, "minute": 23}
